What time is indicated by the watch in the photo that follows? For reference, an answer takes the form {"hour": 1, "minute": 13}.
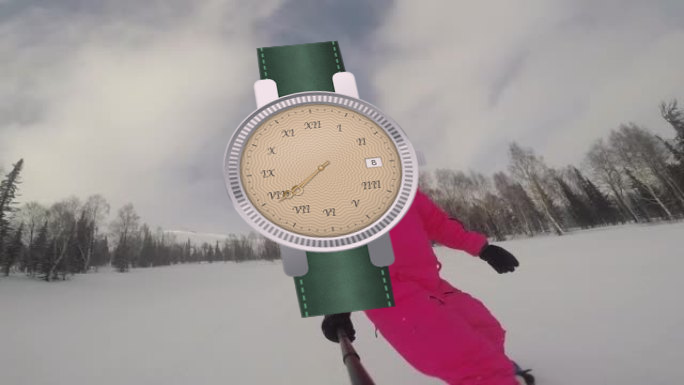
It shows {"hour": 7, "minute": 39}
